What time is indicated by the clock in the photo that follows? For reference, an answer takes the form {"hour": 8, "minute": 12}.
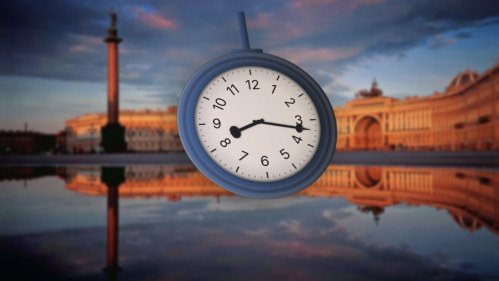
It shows {"hour": 8, "minute": 17}
